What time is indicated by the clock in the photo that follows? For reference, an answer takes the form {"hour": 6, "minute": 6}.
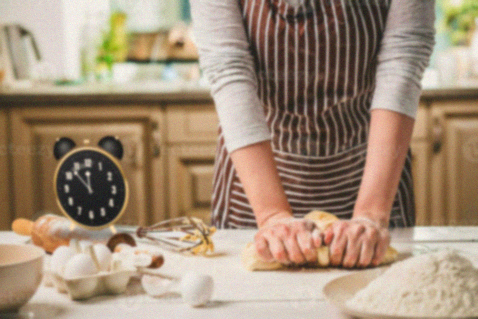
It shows {"hour": 11, "minute": 53}
